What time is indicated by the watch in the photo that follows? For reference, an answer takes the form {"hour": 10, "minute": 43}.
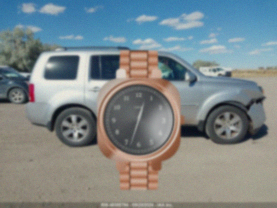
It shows {"hour": 12, "minute": 33}
